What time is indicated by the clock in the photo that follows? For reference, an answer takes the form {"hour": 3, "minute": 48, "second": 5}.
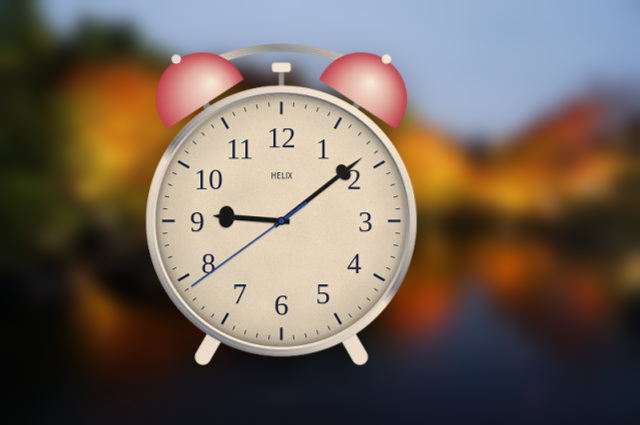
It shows {"hour": 9, "minute": 8, "second": 39}
